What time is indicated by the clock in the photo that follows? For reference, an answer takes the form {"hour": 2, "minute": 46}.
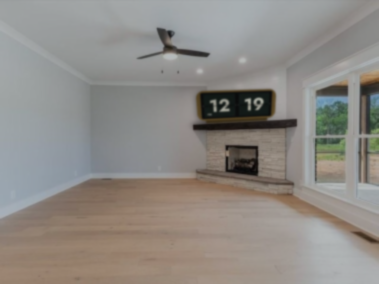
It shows {"hour": 12, "minute": 19}
